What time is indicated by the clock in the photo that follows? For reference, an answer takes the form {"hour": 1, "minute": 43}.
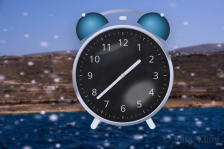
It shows {"hour": 1, "minute": 38}
